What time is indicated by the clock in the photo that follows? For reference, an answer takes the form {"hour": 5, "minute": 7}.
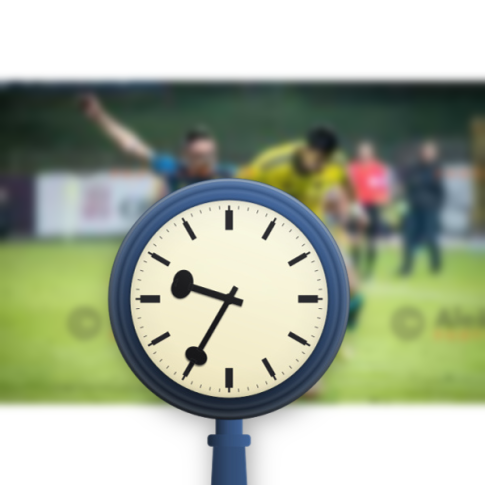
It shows {"hour": 9, "minute": 35}
